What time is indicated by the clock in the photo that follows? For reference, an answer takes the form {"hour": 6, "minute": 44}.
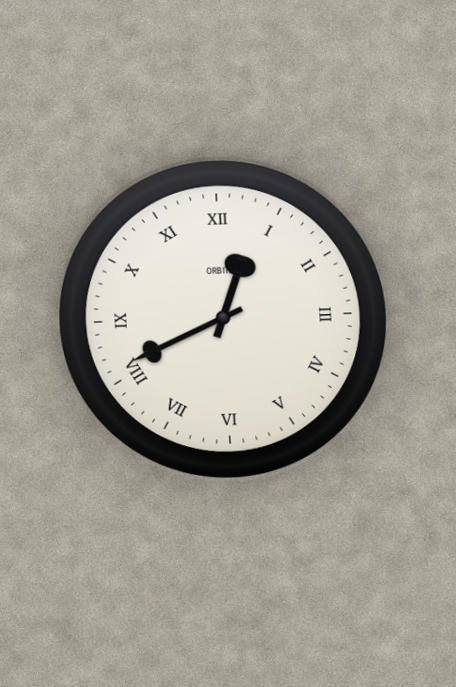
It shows {"hour": 12, "minute": 41}
